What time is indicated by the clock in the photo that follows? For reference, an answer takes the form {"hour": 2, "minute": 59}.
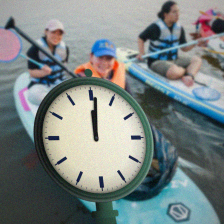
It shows {"hour": 12, "minute": 1}
